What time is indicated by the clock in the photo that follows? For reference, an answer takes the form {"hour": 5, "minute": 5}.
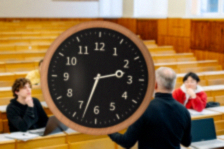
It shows {"hour": 2, "minute": 33}
